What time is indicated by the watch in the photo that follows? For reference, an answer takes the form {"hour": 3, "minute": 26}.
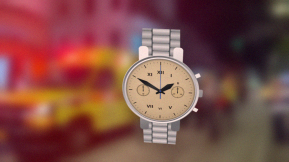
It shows {"hour": 1, "minute": 50}
